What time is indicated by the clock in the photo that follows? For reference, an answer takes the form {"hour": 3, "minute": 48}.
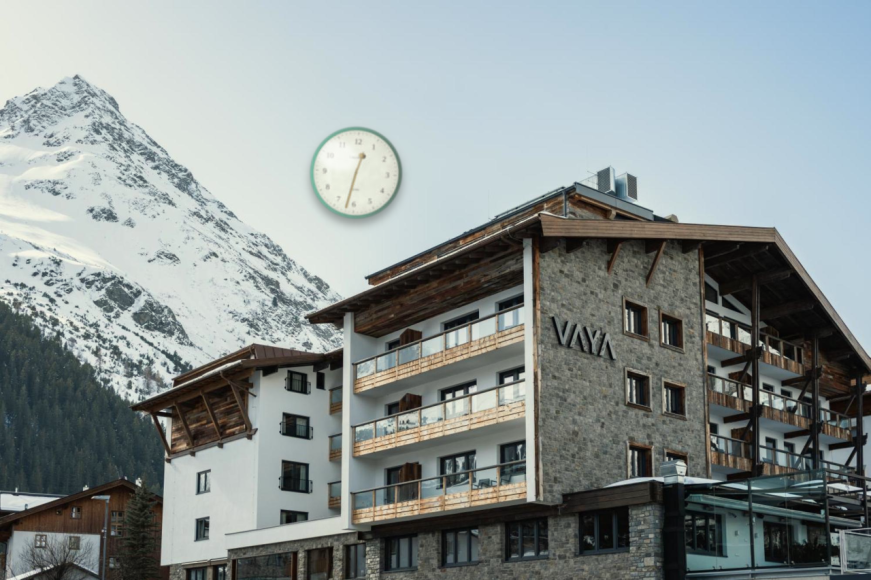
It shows {"hour": 12, "minute": 32}
